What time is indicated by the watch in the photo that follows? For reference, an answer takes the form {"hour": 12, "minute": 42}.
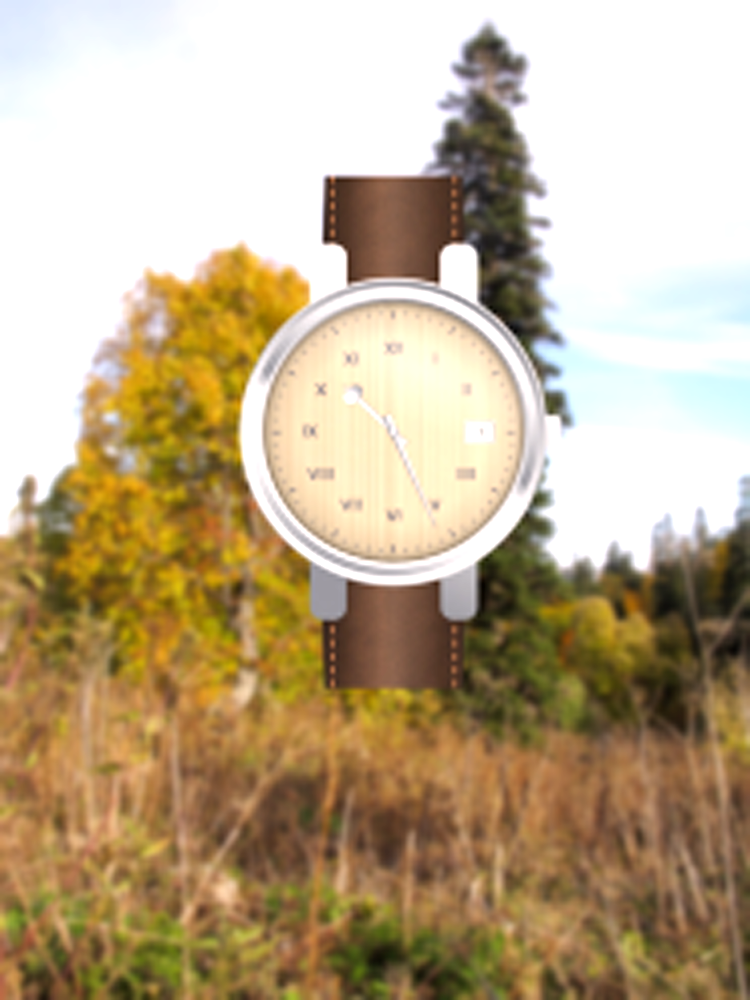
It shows {"hour": 10, "minute": 26}
